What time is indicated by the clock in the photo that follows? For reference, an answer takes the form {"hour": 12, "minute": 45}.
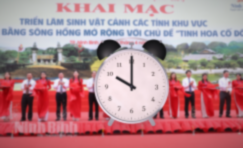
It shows {"hour": 10, "minute": 0}
